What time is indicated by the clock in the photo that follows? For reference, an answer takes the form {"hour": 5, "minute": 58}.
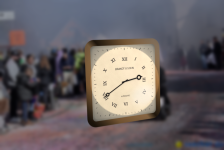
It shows {"hour": 2, "minute": 40}
